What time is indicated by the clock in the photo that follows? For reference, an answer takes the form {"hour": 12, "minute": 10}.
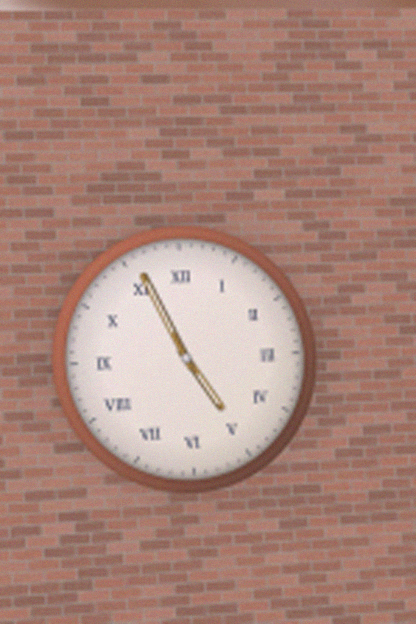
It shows {"hour": 4, "minute": 56}
